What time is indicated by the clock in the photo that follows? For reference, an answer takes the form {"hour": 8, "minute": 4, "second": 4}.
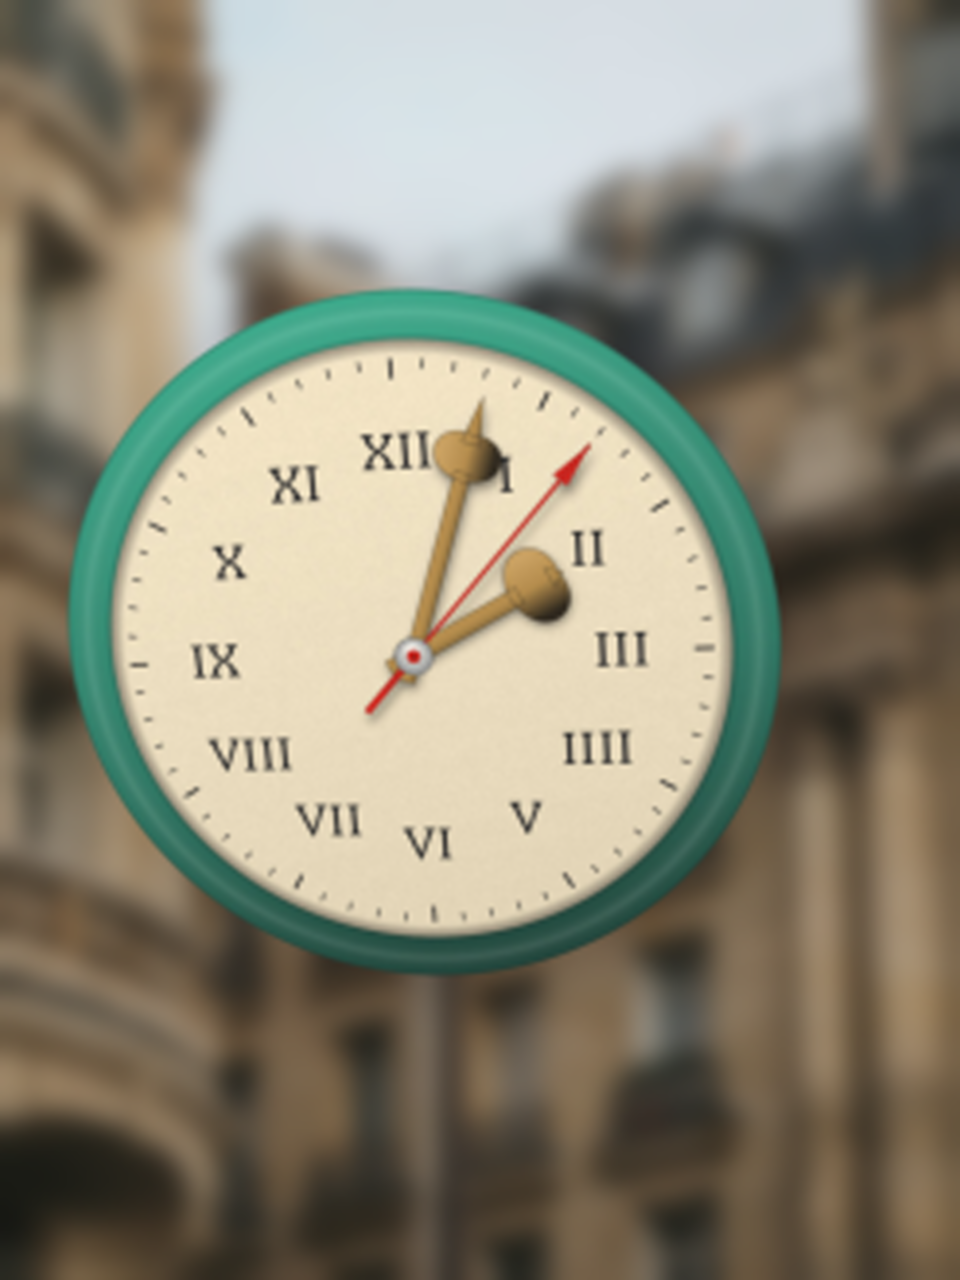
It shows {"hour": 2, "minute": 3, "second": 7}
